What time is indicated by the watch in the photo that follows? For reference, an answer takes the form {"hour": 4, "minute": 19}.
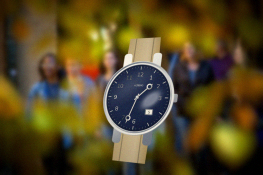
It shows {"hour": 1, "minute": 33}
